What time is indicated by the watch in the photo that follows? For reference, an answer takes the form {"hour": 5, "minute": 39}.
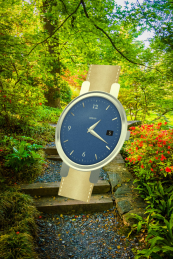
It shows {"hour": 1, "minute": 19}
